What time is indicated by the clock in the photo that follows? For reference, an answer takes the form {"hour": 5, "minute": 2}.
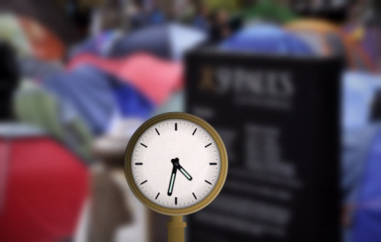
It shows {"hour": 4, "minute": 32}
